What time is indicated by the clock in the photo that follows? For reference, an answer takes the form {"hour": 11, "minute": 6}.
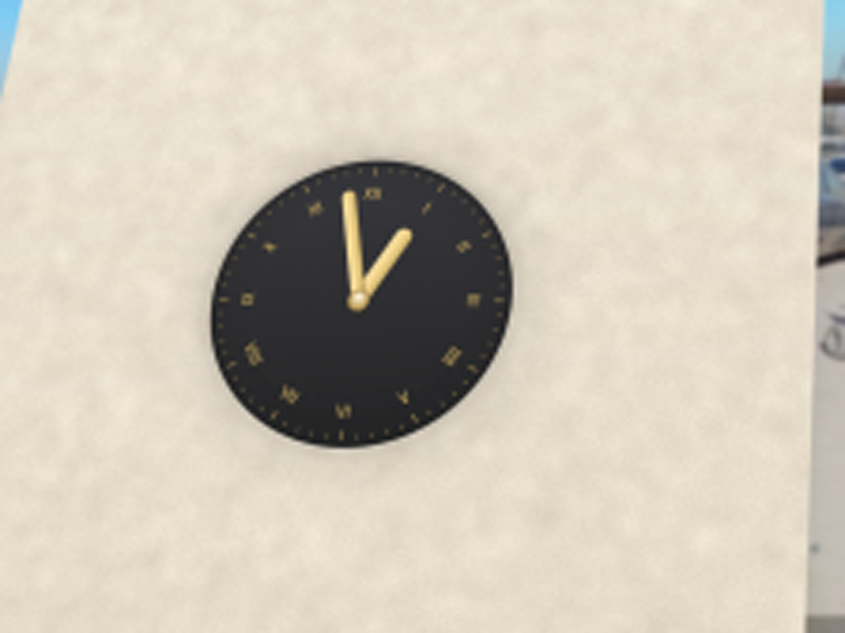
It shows {"hour": 12, "minute": 58}
